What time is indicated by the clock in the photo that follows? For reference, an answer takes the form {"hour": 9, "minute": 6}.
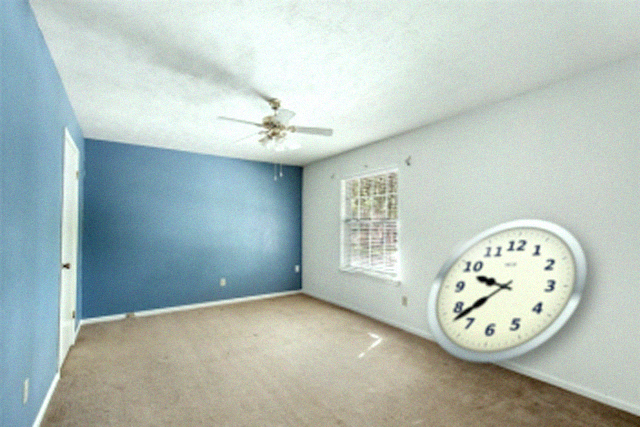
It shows {"hour": 9, "minute": 38}
